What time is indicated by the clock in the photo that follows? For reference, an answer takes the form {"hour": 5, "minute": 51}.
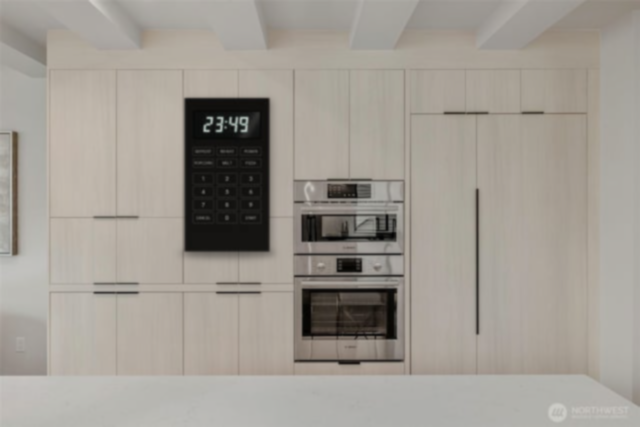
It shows {"hour": 23, "minute": 49}
